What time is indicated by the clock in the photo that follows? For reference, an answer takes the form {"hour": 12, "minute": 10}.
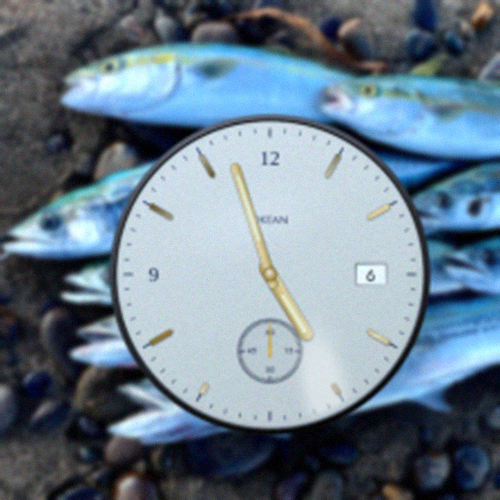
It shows {"hour": 4, "minute": 57}
